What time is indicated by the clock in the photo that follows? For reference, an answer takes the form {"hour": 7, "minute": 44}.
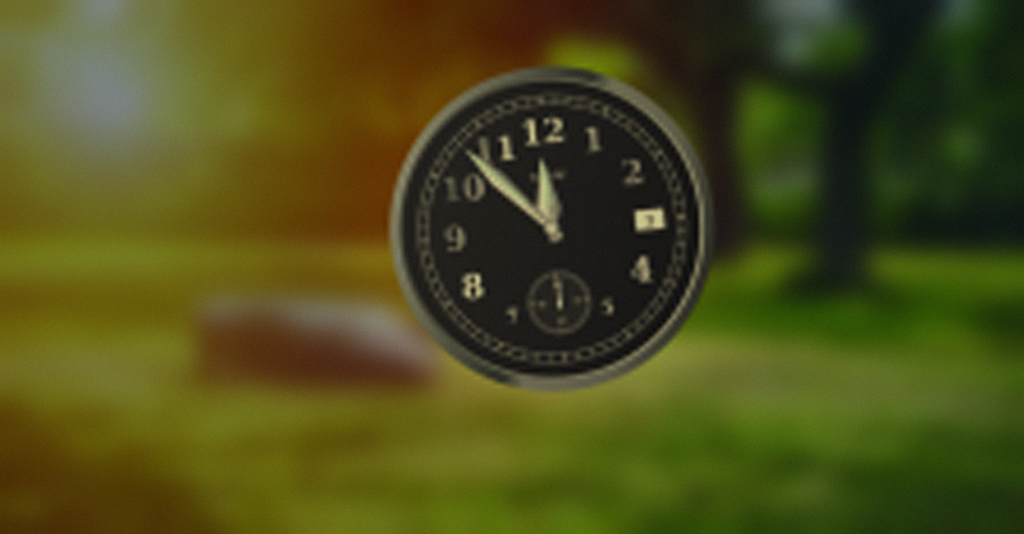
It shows {"hour": 11, "minute": 53}
